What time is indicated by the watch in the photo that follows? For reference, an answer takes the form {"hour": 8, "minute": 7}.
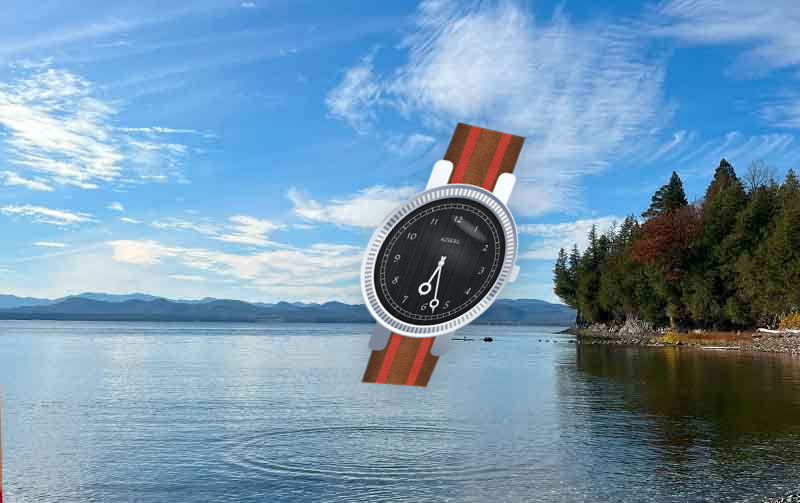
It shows {"hour": 6, "minute": 28}
